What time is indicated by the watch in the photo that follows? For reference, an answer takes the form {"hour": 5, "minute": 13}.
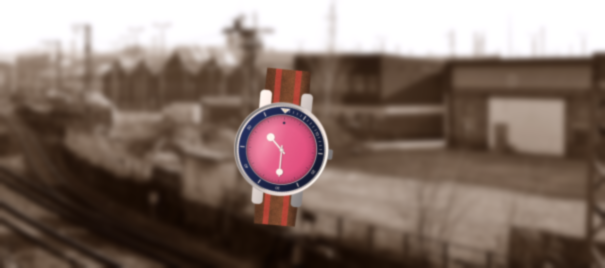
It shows {"hour": 10, "minute": 30}
